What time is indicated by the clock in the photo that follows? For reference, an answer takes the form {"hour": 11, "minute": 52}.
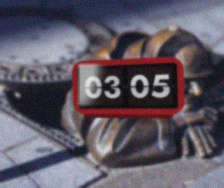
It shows {"hour": 3, "minute": 5}
